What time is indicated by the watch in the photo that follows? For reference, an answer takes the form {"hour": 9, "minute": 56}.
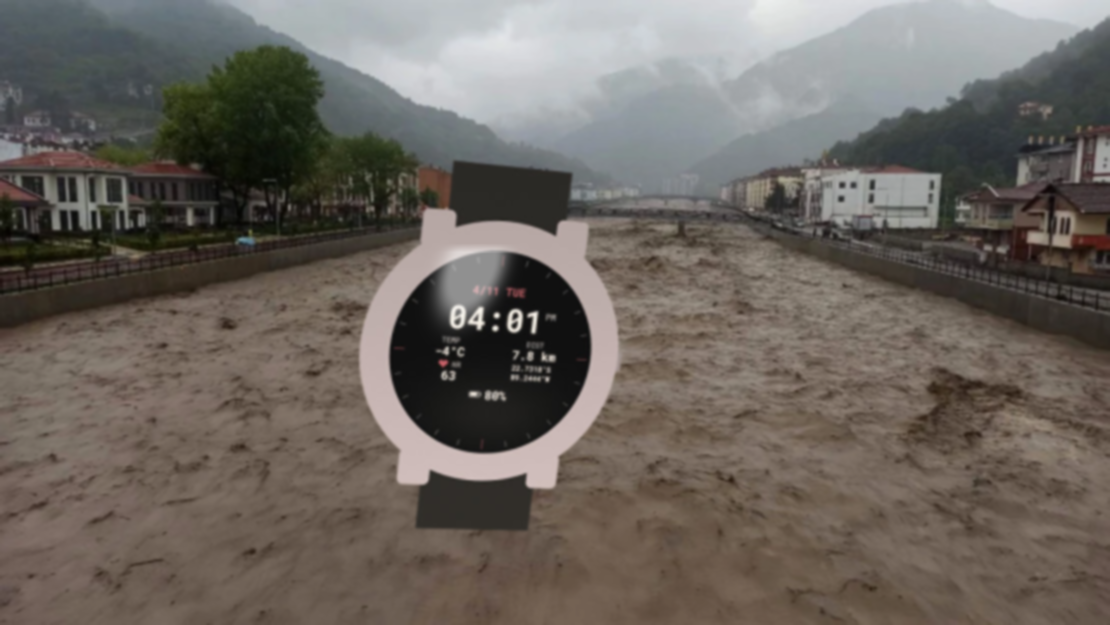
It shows {"hour": 4, "minute": 1}
